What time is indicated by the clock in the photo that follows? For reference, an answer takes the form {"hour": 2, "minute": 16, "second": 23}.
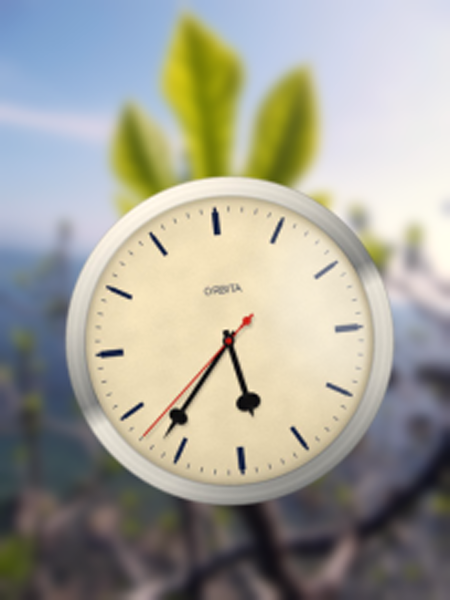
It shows {"hour": 5, "minute": 36, "second": 38}
